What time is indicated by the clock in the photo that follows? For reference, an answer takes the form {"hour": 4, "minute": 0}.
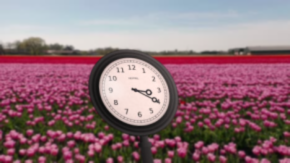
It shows {"hour": 3, "minute": 20}
